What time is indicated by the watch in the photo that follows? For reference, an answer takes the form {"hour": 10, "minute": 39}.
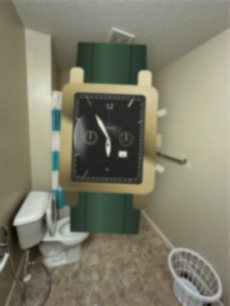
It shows {"hour": 5, "minute": 55}
